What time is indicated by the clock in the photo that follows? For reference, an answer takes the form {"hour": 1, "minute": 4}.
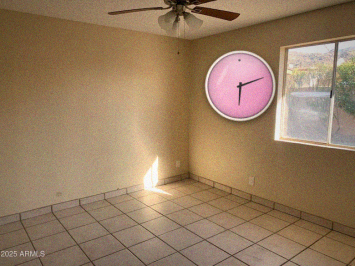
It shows {"hour": 6, "minute": 12}
